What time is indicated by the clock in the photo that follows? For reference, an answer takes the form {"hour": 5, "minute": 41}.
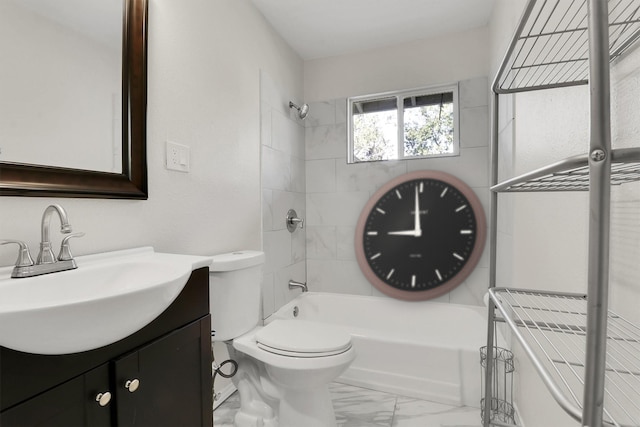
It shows {"hour": 8, "minute": 59}
